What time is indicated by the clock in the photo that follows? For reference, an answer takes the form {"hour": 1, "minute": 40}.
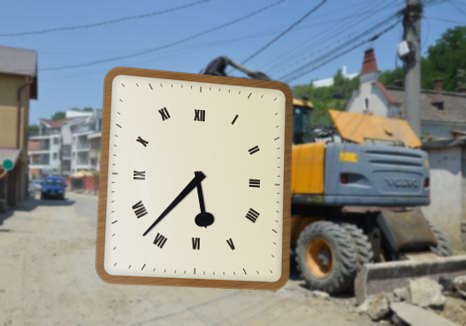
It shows {"hour": 5, "minute": 37}
